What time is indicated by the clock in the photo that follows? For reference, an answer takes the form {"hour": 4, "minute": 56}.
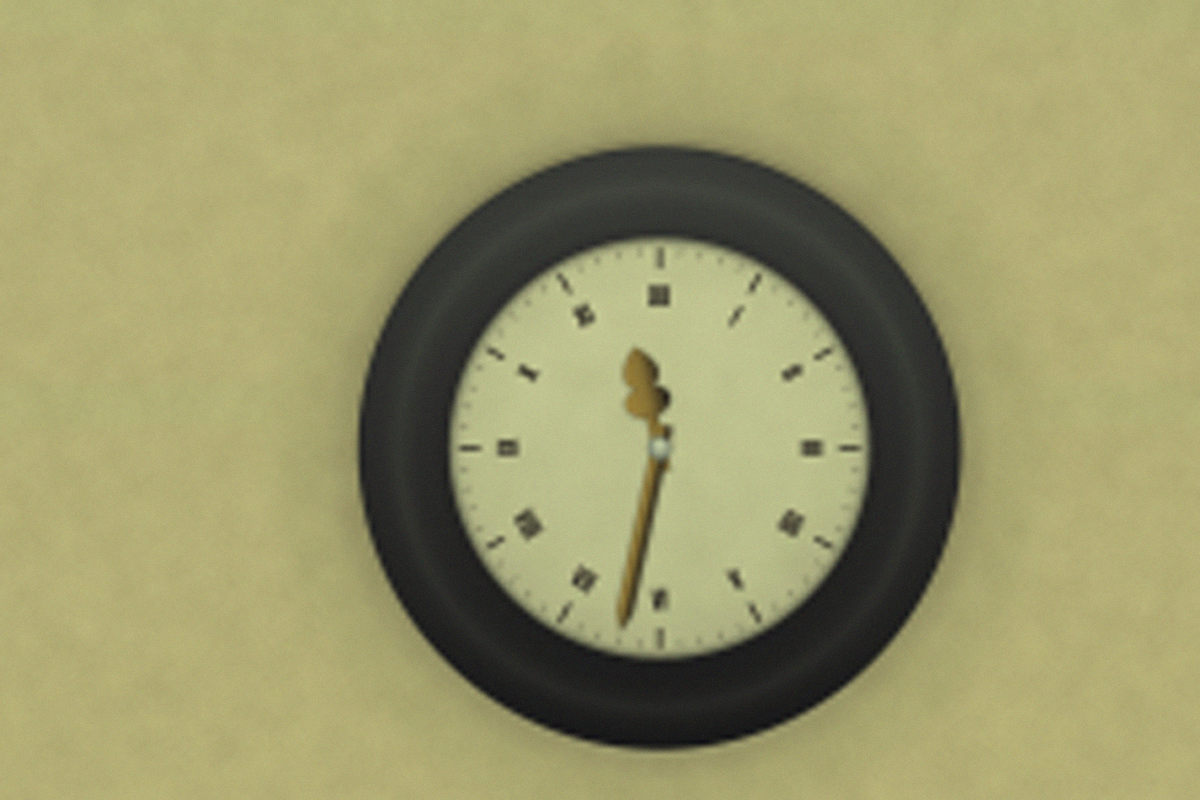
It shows {"hour": 11, "minute": 32}
